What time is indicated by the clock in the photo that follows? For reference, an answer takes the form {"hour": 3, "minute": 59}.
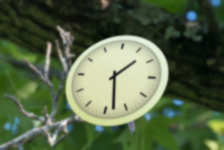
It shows {"hour": 1, "minute": 28}
